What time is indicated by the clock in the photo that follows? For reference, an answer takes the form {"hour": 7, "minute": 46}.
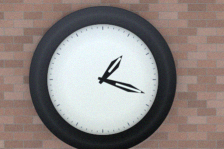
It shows {"hour": 1, "minute": 18}
